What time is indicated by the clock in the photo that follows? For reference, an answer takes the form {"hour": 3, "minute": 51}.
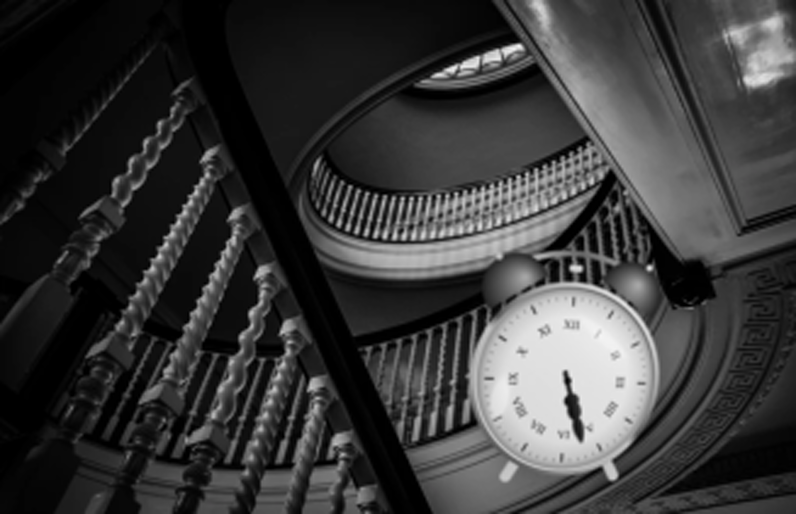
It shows {"hour": 5, "minute": 27}
